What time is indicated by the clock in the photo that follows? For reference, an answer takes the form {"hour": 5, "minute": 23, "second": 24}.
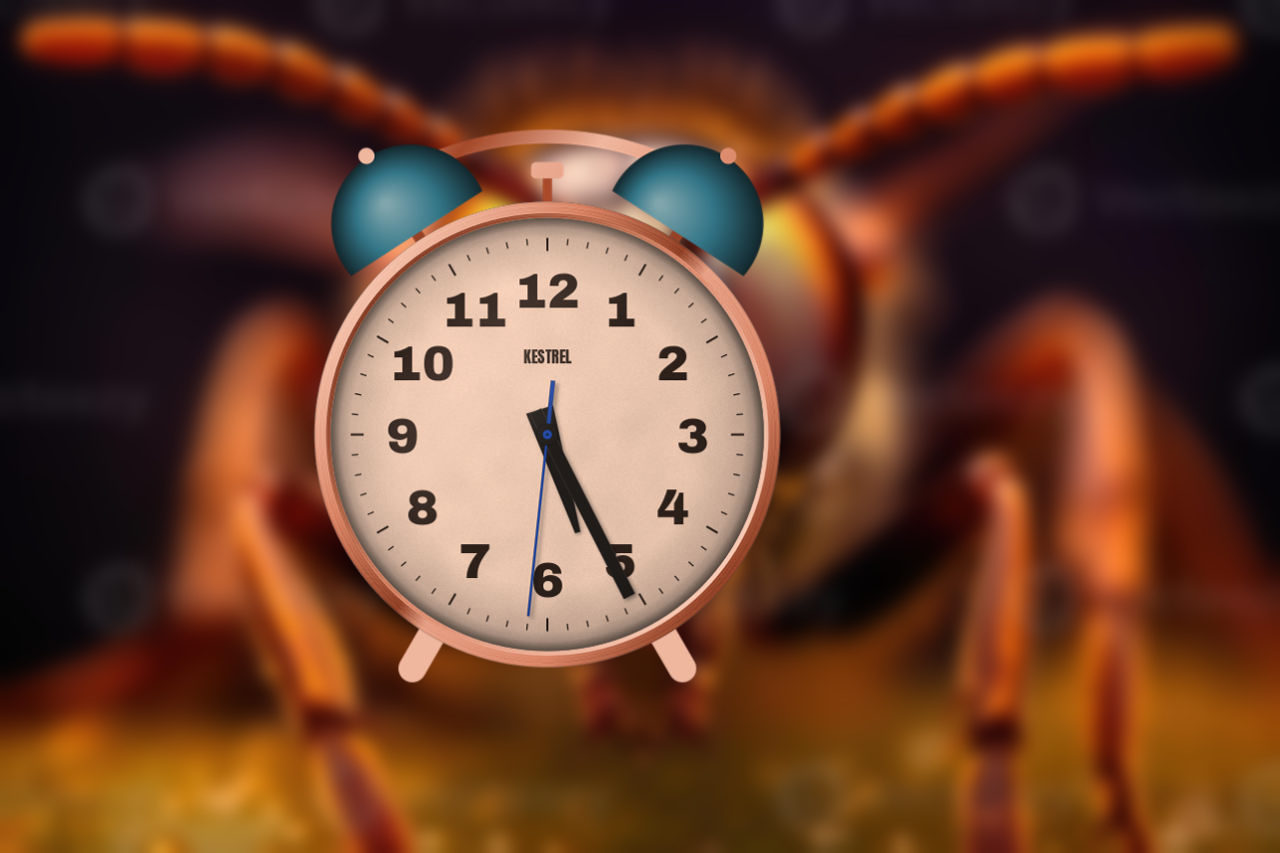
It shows {"hour": 5, "minute": 25, "second": 31}
